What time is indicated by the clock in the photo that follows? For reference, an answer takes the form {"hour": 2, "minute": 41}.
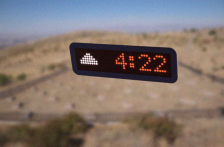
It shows {"hour": 4, "minute": 22}
